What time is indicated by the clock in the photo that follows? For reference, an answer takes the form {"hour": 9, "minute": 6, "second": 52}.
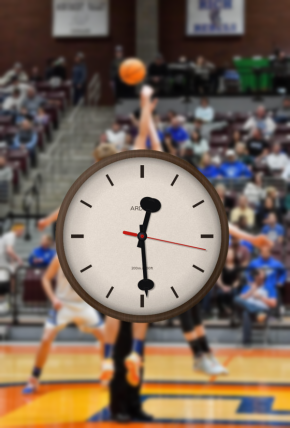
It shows {"hour": 12, "minute": 29, "second": 17}
